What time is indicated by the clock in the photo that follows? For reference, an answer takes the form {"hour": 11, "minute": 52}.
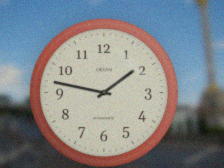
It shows {"hour": 1, "minute": 47}
